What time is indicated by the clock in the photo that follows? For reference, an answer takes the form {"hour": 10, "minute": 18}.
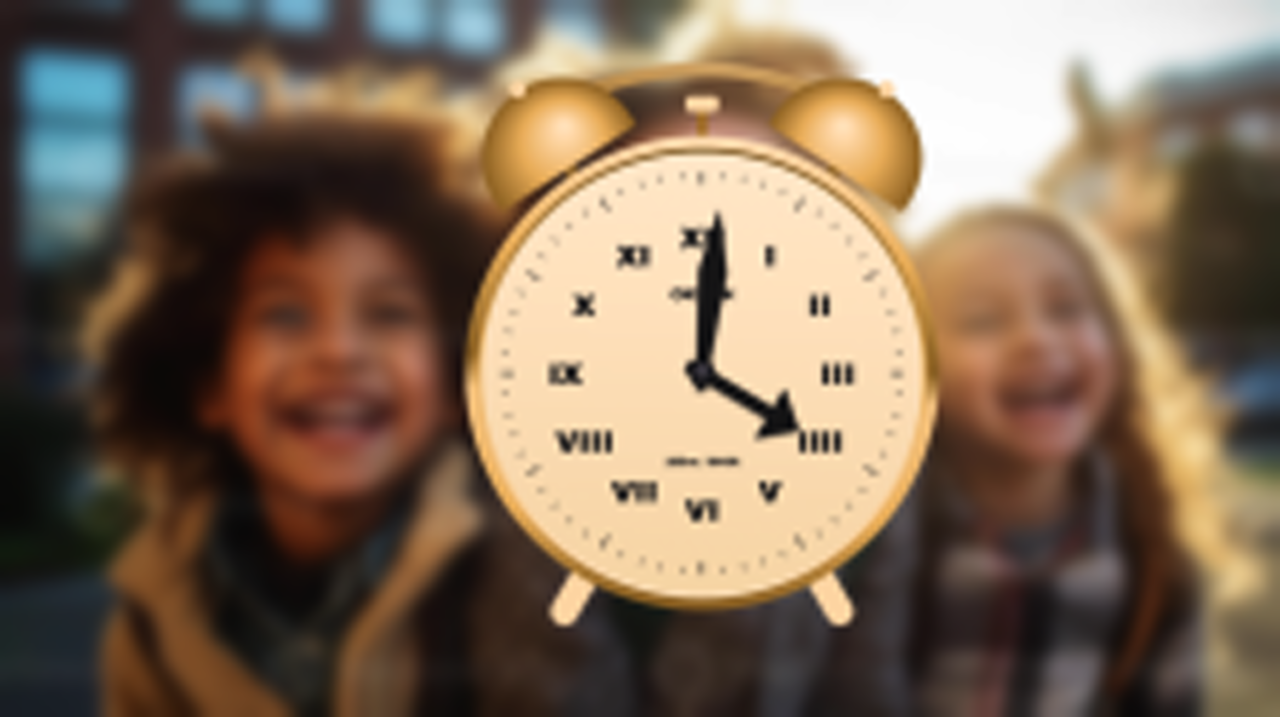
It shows {"hour": 4, "minute": 1}
